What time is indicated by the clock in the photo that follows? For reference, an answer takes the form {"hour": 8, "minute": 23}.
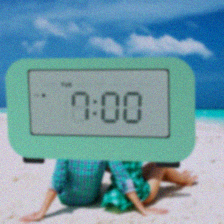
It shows {"hour": 7, "minute": 0}
